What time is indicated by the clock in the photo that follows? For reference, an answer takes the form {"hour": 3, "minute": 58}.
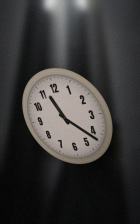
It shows {"hour": 11, "minute": 22}
